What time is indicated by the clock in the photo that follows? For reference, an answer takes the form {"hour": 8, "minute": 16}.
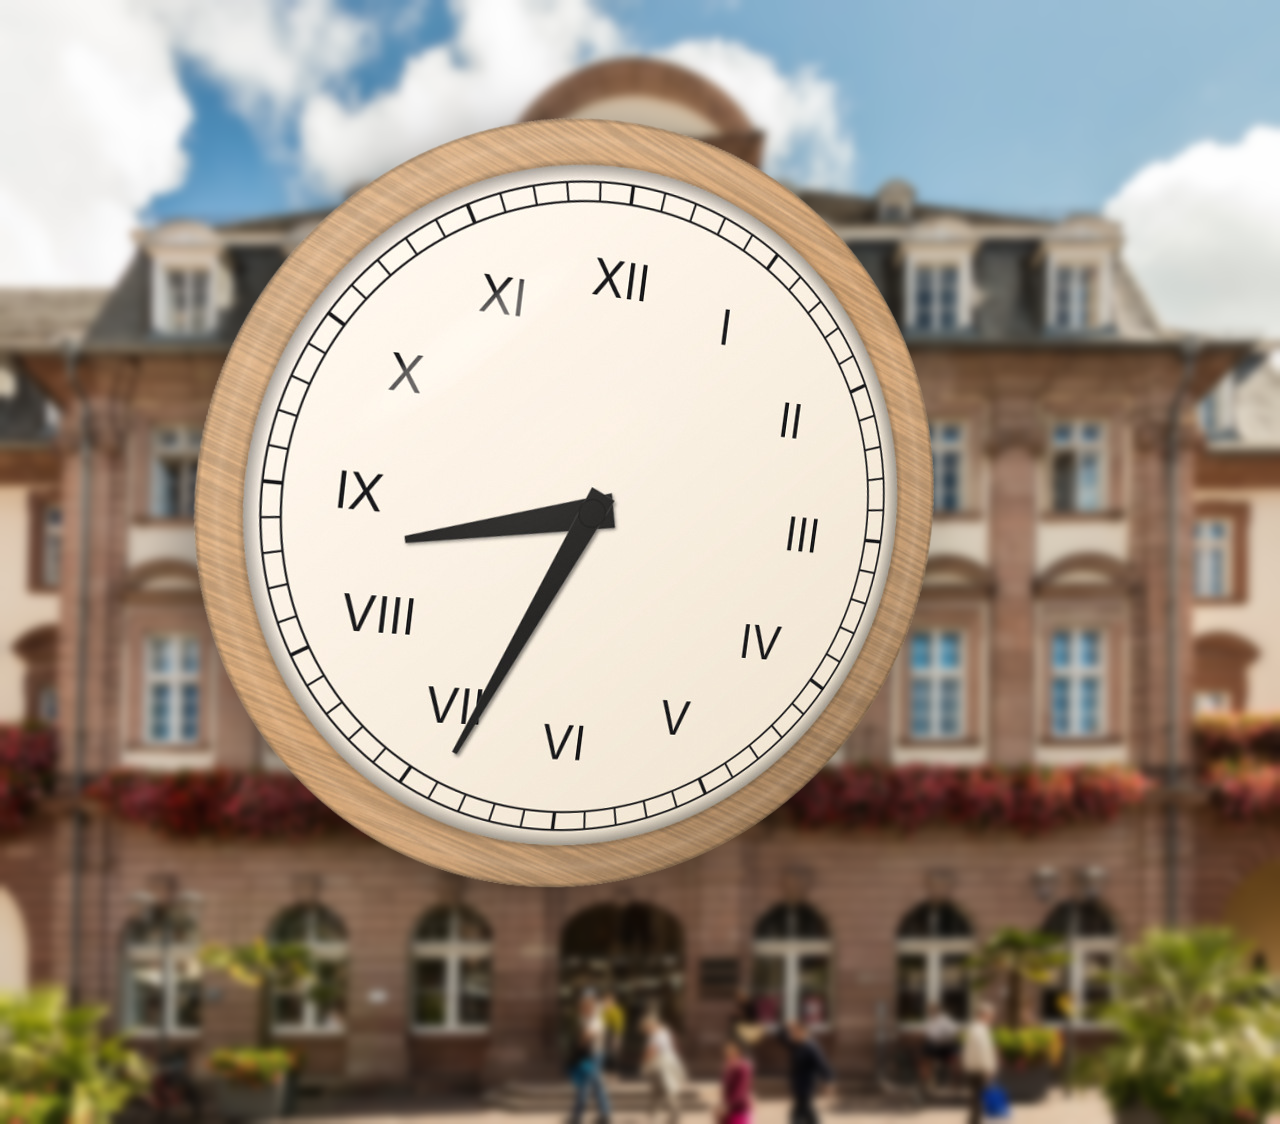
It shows {"hour": 8, "minute": 34}
